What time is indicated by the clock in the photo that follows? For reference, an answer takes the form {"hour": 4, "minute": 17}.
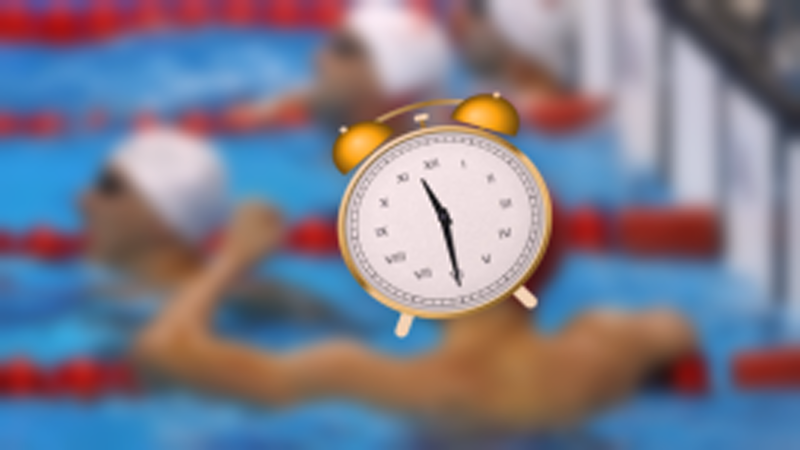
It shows {"hour": 11, "minute": 30}
